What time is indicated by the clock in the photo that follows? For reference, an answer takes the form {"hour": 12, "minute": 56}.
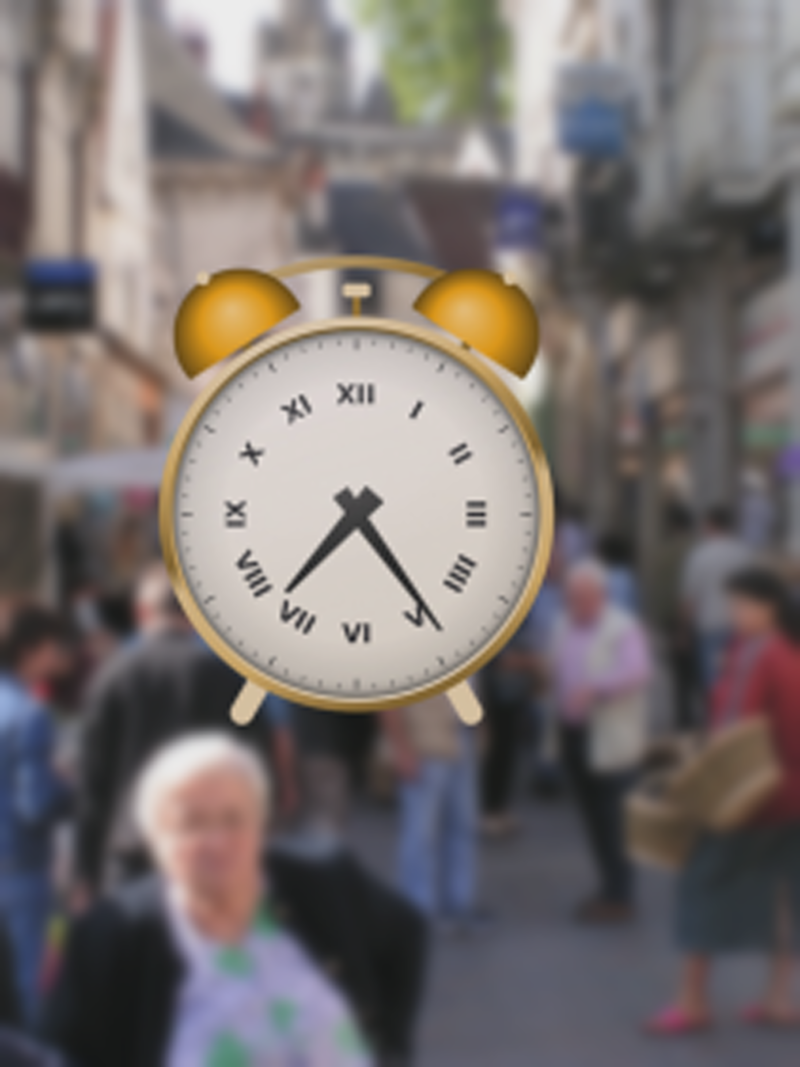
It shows {"hour": 7, "minute": 24}
